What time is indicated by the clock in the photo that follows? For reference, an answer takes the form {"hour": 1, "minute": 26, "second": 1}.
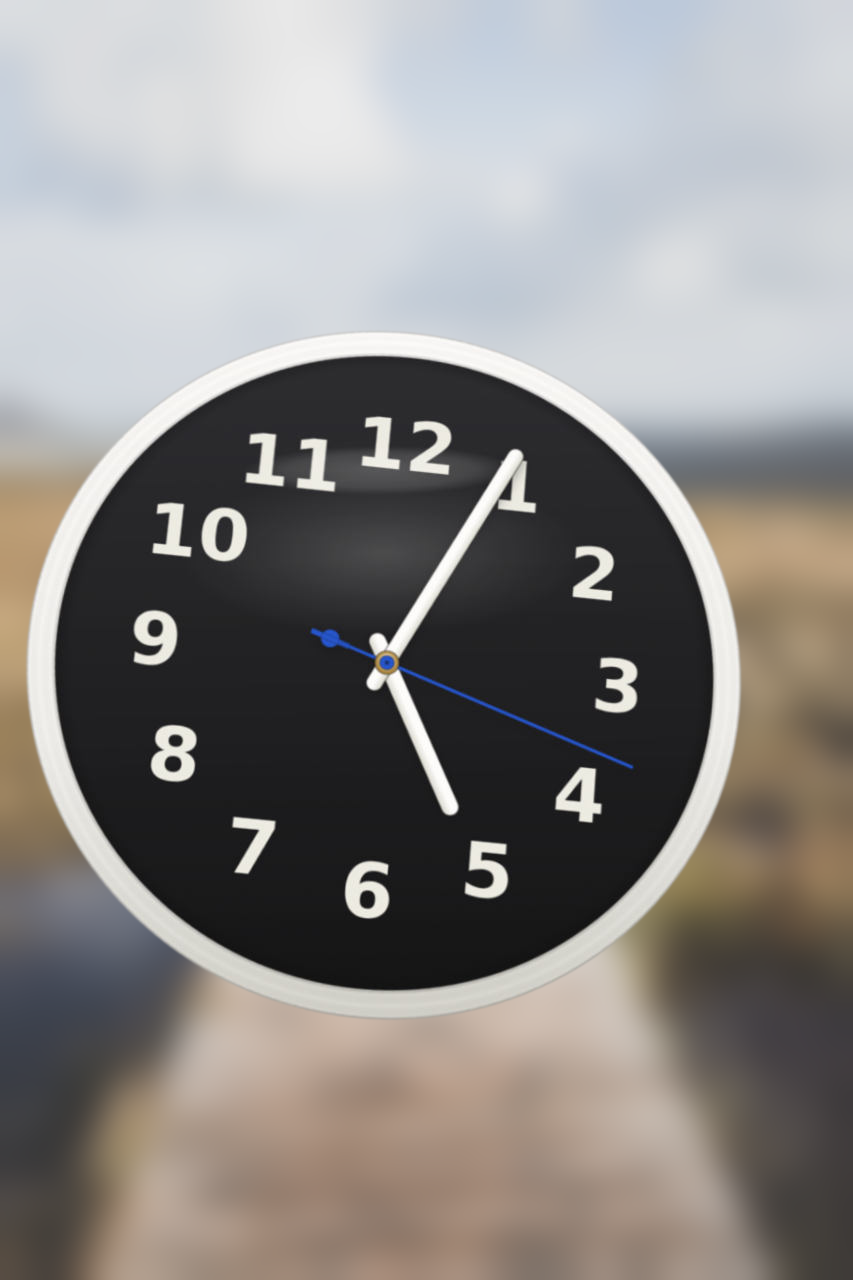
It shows {"hour": 5, "minute": 4, "second": 18}
